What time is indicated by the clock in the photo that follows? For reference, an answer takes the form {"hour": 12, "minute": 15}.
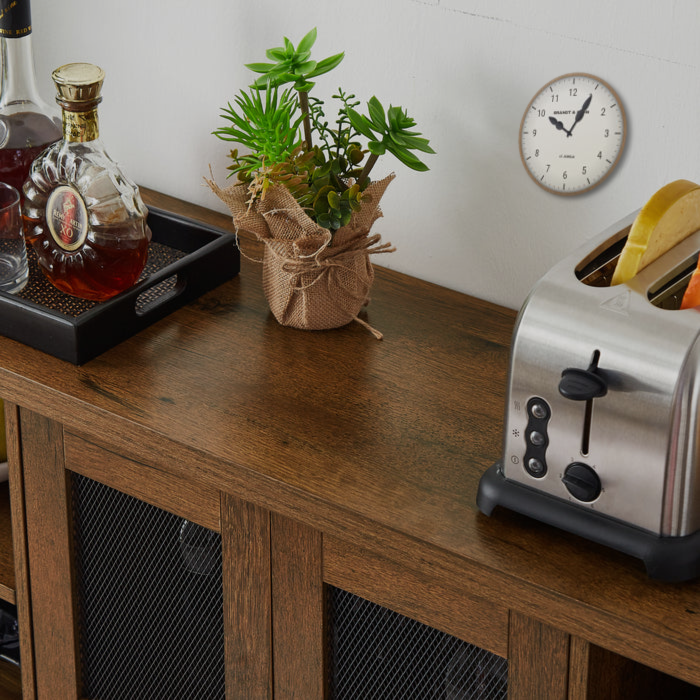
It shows {"hour": 10, "minute": 5}
